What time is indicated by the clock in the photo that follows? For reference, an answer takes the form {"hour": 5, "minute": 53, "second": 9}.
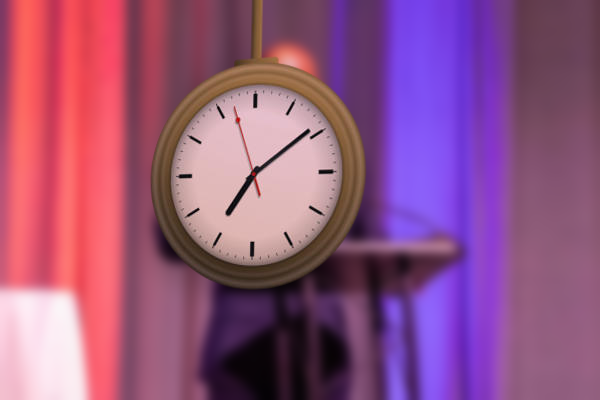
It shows {"hour": 7, "minute": 8, "second": 57}
